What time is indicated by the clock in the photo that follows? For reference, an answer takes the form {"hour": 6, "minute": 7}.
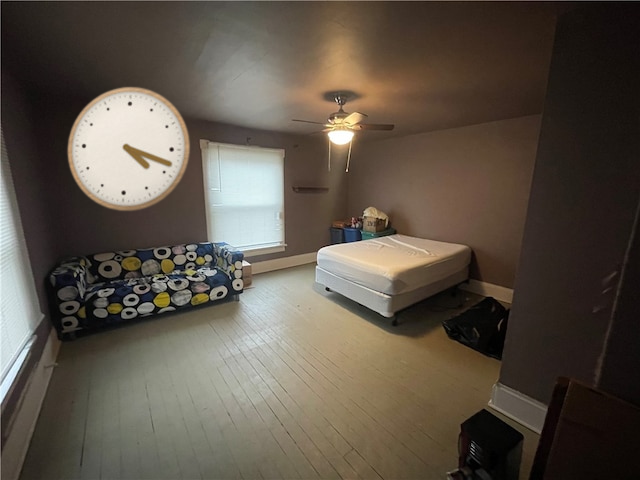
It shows {"hour": 4, "minute": 18}
